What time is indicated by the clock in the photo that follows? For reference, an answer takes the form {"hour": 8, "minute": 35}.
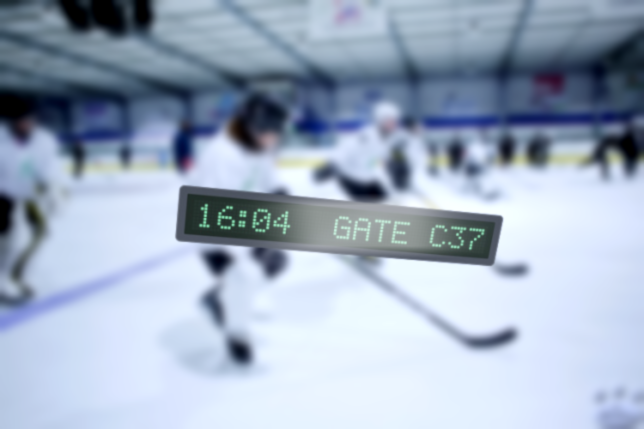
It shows {"hour": 16, "minute": 4}
